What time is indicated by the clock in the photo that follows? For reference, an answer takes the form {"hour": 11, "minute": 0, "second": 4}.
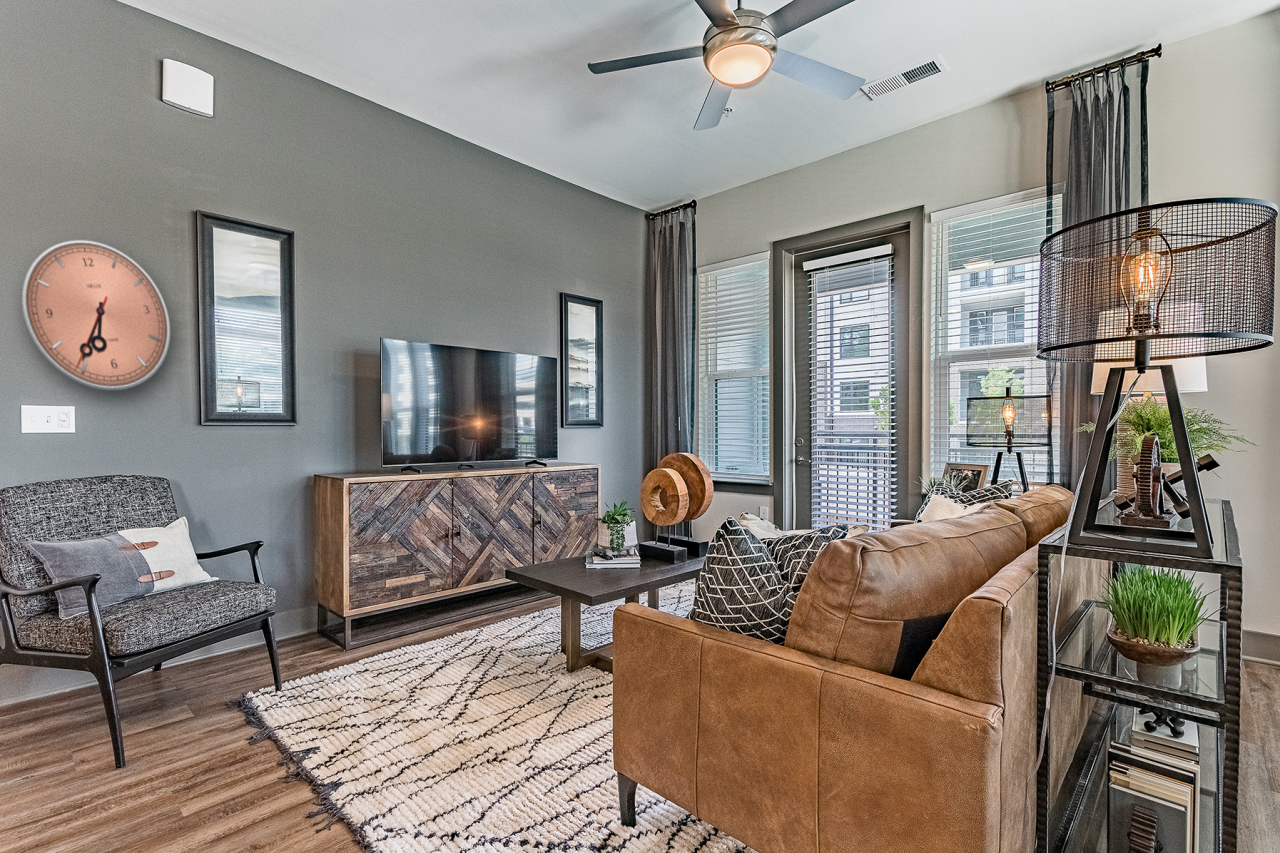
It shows {"hour": 6, "minute": 35, "second": 36}
